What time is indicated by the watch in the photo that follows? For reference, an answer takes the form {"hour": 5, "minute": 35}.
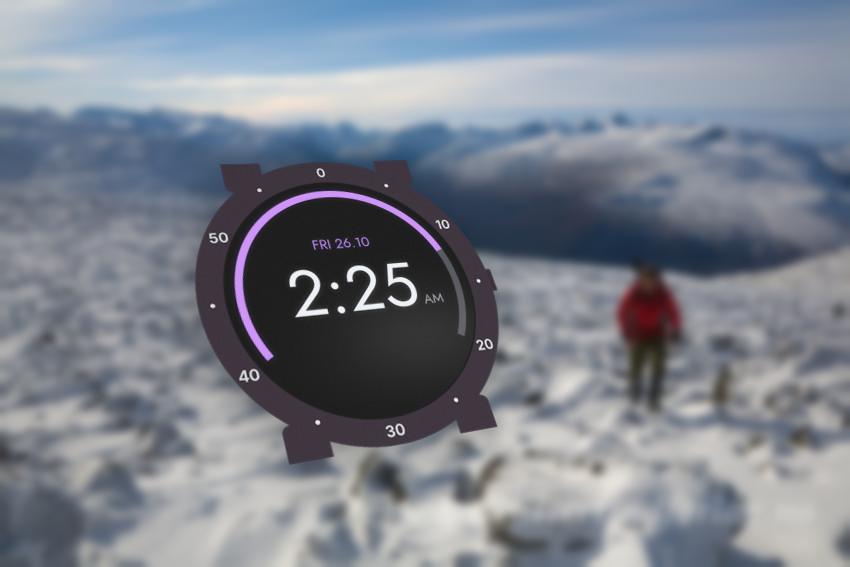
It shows {"hour": 2, "minute": 25}
